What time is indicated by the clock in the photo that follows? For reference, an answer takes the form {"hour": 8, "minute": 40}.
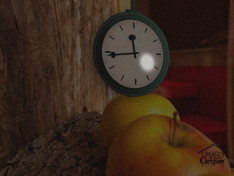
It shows {"hour": 11, "minute": 44}
